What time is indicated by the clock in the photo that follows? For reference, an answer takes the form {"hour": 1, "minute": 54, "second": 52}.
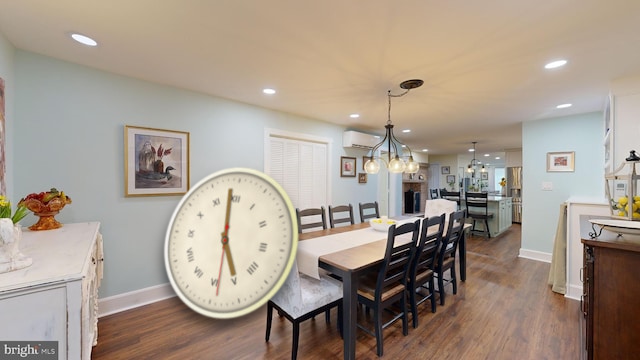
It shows {"hour": 4, "minute": 58, "second": 29}
